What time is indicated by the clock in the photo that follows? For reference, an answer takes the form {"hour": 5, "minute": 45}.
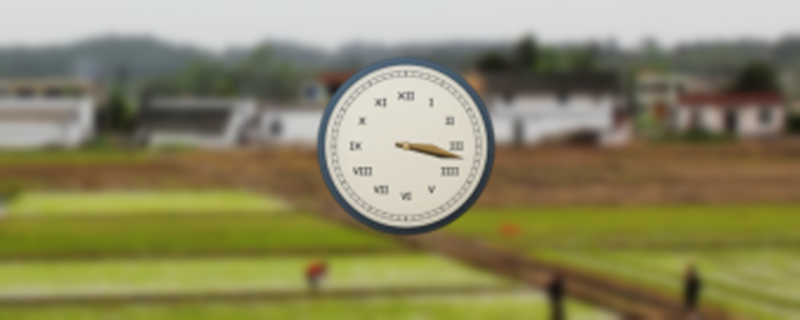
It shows {"hour": 3, "minute": 17}
